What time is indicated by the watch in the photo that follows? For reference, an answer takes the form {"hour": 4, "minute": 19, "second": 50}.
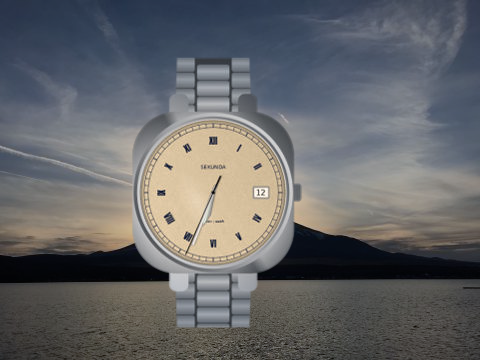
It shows {"hour": 6, "minute": 33, "second": 34}
